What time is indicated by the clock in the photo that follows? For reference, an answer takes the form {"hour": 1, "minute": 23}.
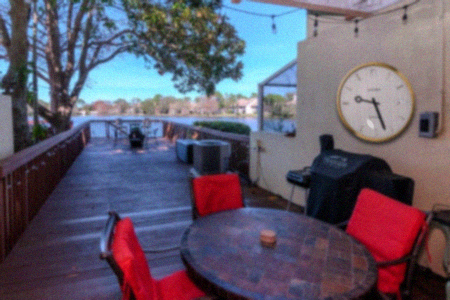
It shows {"hour": 9, "minute": 27}
